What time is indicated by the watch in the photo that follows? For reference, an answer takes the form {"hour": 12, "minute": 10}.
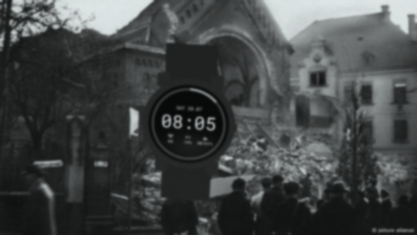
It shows {"hour": 8, "minute": 5}
